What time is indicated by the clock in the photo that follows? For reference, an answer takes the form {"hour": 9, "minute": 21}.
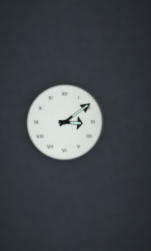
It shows {"hour": 3, "minute": 9}
